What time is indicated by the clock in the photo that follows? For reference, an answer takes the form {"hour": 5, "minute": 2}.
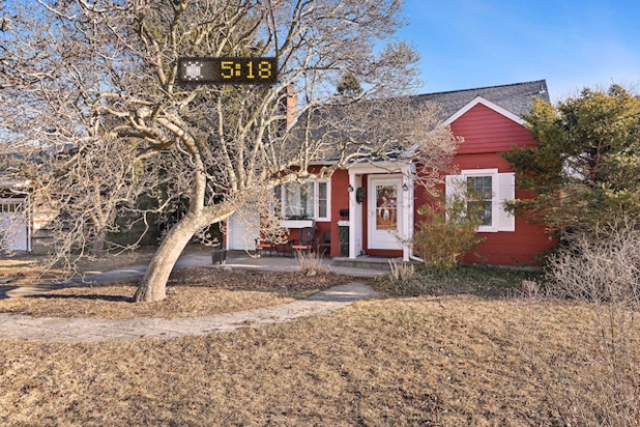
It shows {"hour": 5, "minute": 18}
